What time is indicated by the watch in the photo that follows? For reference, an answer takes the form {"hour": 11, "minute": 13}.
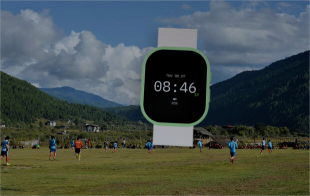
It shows {"hour": 8, "minute": 46}
